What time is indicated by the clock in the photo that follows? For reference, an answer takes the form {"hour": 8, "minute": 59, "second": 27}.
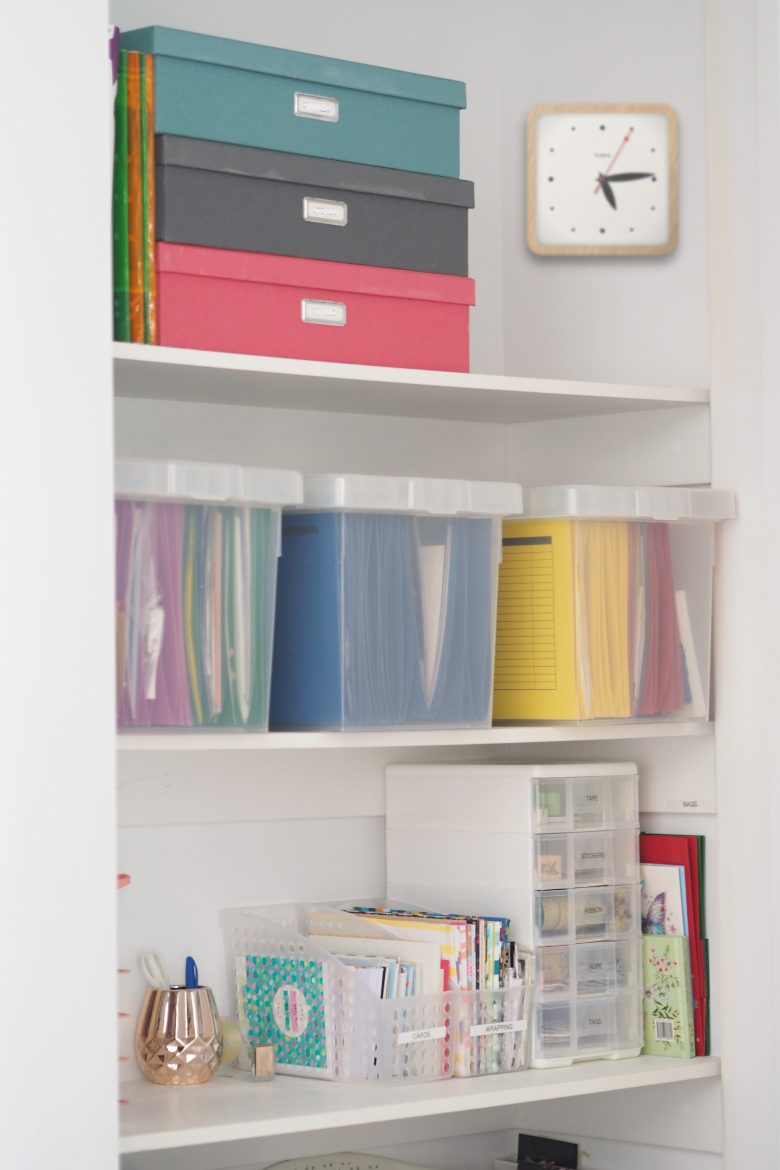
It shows {"hour": 5, "minute": 14, "second": 5}
